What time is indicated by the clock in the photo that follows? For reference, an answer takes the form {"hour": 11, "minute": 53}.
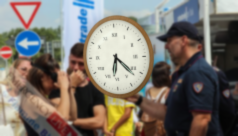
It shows {"hour": 6, "minute": 22}
